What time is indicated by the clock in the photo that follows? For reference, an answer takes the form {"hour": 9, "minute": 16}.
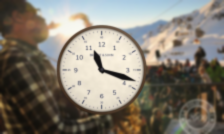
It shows {"hour": 11, "minute": 18}
